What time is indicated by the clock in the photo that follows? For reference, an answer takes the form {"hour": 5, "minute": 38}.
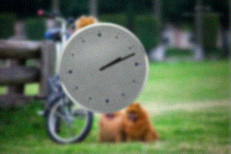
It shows {"hour": 2, "minute": 12}
